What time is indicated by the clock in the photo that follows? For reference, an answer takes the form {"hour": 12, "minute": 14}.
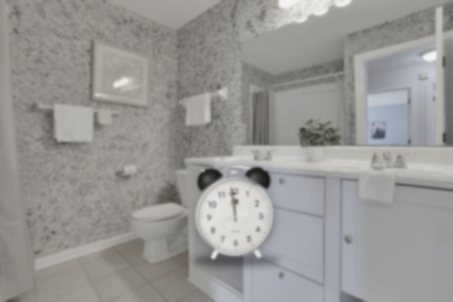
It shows {"hour": 11, "minute": 59}
